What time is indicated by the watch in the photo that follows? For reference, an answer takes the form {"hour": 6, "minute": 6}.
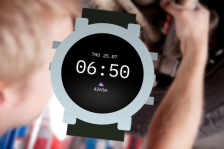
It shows {"hour": 6, "minute": 50}
